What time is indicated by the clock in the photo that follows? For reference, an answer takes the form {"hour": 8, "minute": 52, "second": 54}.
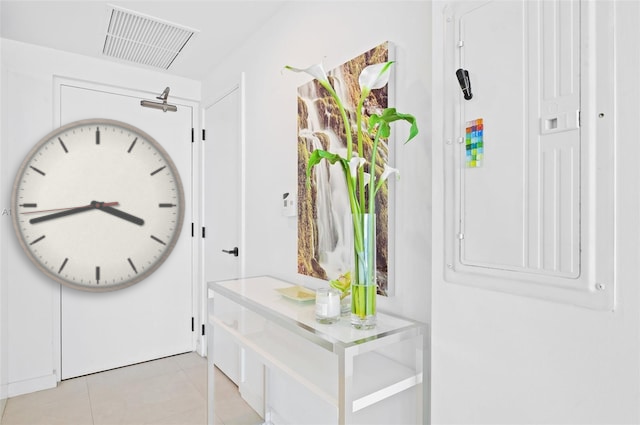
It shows {"hour": 3, "minute": 42, "second": 44}
